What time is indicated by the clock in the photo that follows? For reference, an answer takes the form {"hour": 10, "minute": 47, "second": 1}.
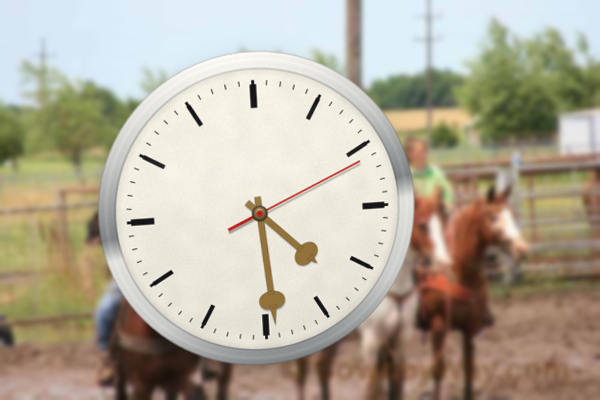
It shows {"hour": 4, "minute": 29, "second": 11}
